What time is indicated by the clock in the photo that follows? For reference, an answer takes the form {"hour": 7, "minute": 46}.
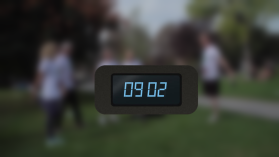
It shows {"hour": 9, "minute": 2}
